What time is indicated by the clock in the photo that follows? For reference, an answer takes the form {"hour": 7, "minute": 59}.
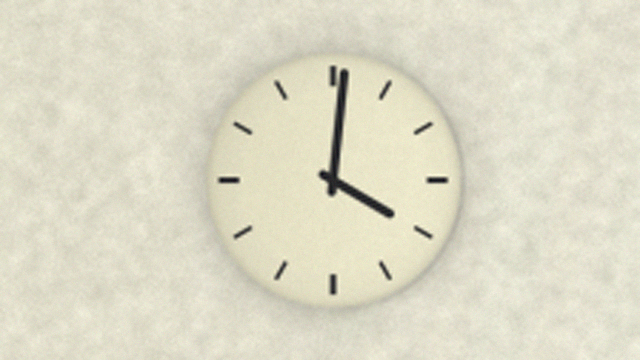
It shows {"hour": 4, "minute": 1}
